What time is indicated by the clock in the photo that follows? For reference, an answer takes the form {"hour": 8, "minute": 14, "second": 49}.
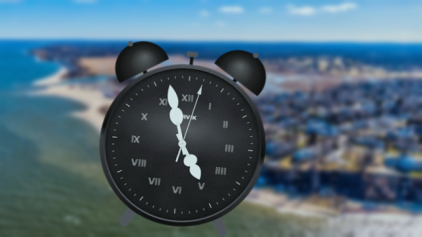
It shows {"hour": 4, "minute": 57, "second": 2}
